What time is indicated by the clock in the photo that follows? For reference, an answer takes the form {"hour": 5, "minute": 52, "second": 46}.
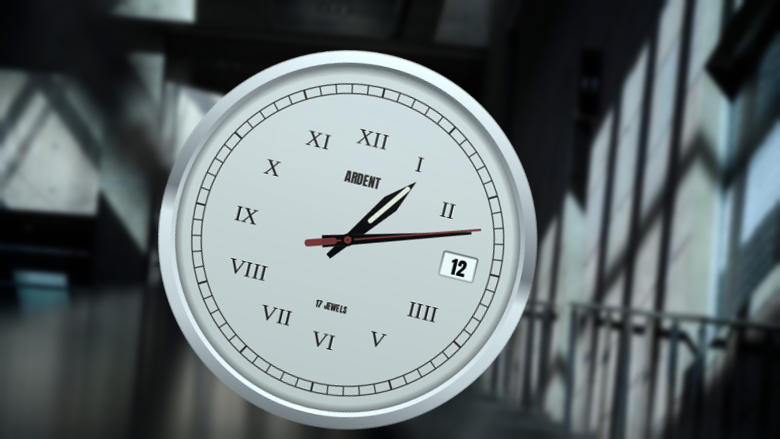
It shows {"hour": 1, "minute": 12, "second": 12}
